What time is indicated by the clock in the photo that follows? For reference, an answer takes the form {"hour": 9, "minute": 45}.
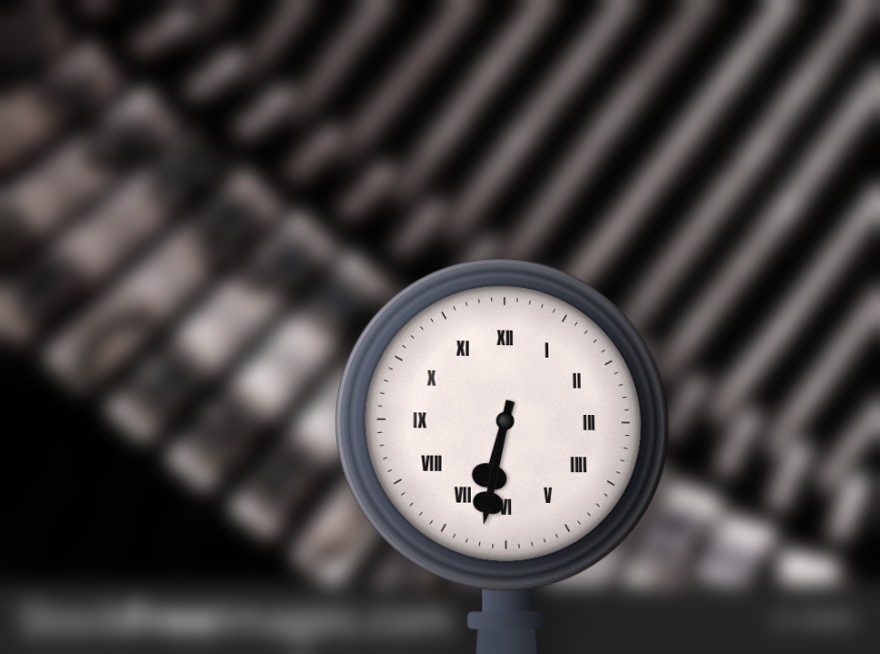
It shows {"hour": 6, "minute": 32}
